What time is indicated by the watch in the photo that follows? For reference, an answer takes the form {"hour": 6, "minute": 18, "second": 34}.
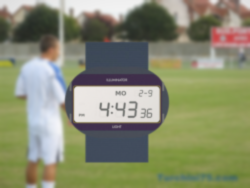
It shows {"hour": 4, "minute": 43, "second": 36}
